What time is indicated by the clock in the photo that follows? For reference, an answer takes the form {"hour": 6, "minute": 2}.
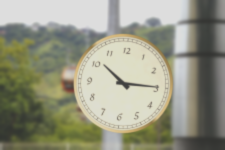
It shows {"hour": 10, "minute": 15}
